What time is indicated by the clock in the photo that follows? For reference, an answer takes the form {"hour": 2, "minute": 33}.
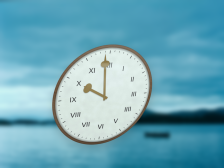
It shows {"hour": 9, "minute": 59}
